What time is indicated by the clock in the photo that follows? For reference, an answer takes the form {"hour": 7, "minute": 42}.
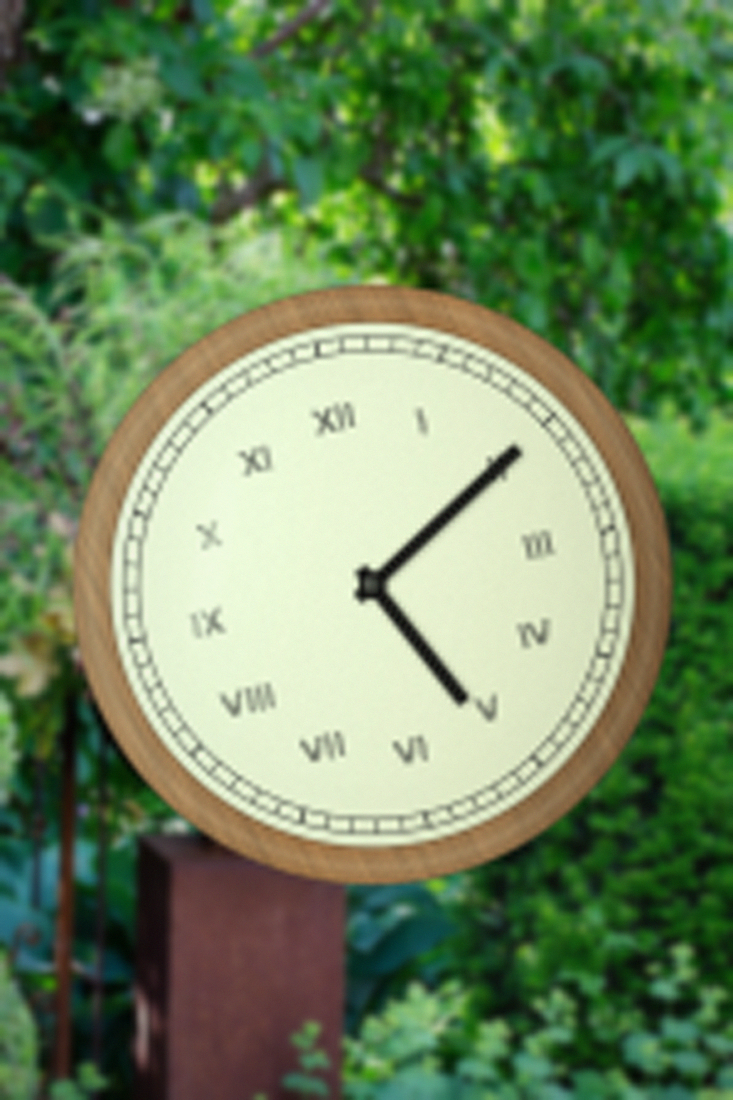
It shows {"hour": 5, "minute": 10}
